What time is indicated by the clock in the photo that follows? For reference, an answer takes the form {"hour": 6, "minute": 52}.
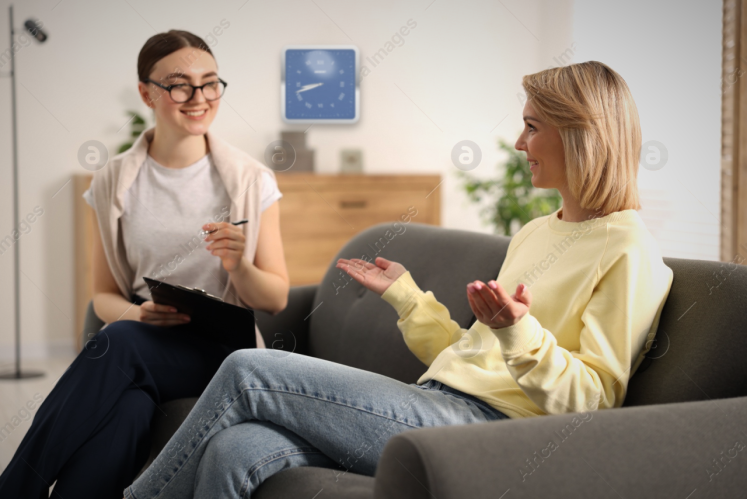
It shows {"hour": 8, "minute": 42}
